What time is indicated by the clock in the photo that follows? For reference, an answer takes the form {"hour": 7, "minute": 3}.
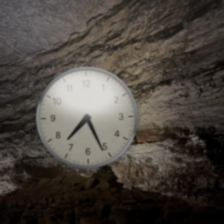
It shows {"hour": 7, "minute": 26}
